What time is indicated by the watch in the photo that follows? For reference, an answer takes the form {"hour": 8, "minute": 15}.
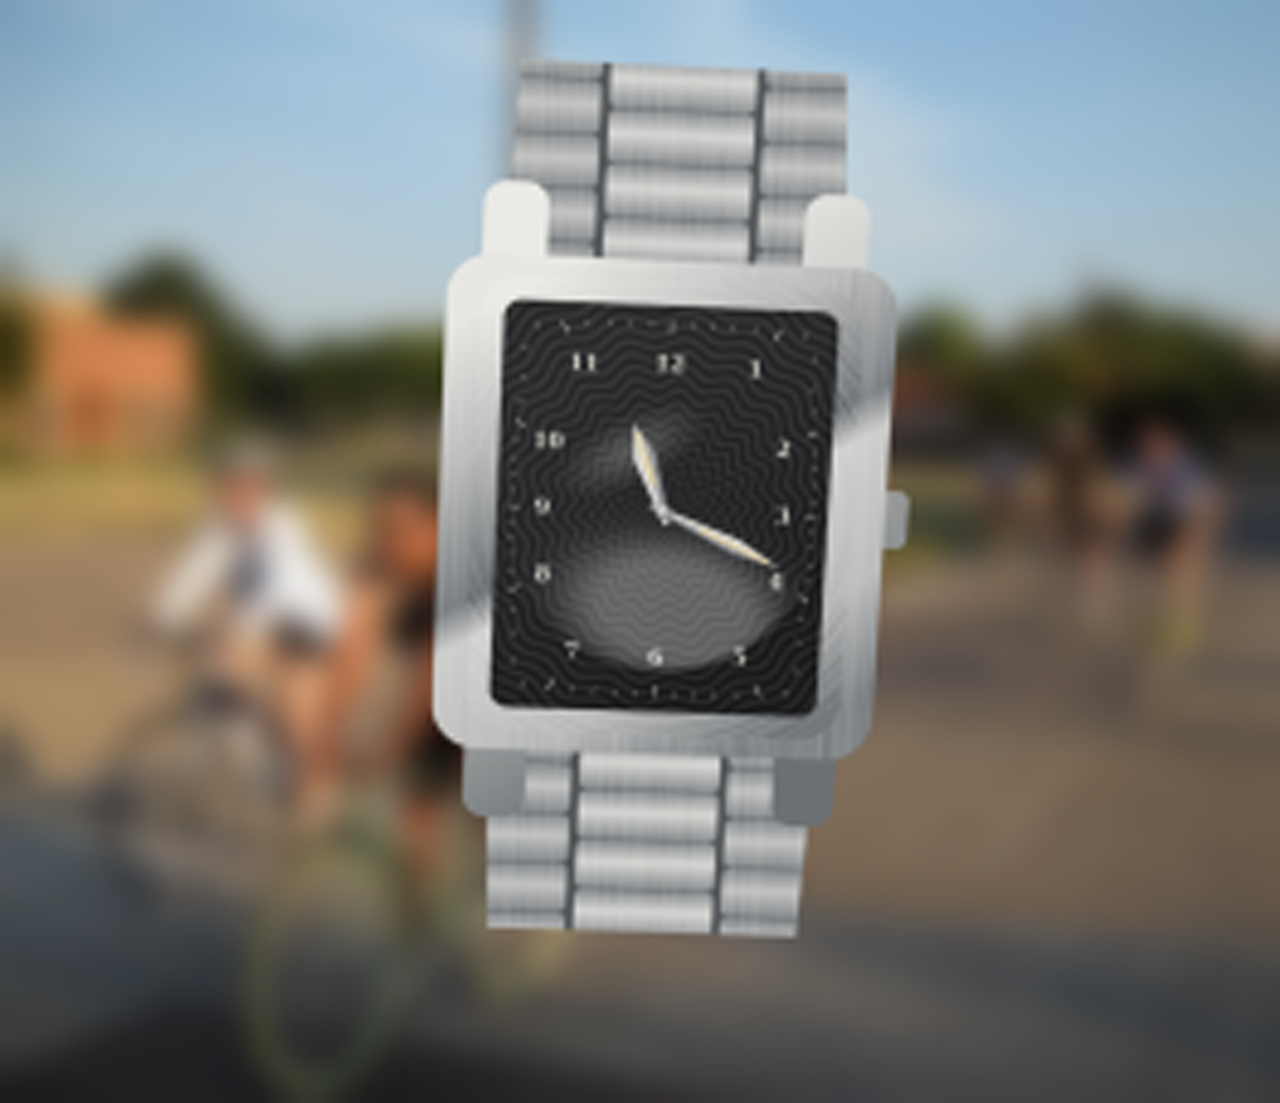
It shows {"hour": 11, "minute": 19}
